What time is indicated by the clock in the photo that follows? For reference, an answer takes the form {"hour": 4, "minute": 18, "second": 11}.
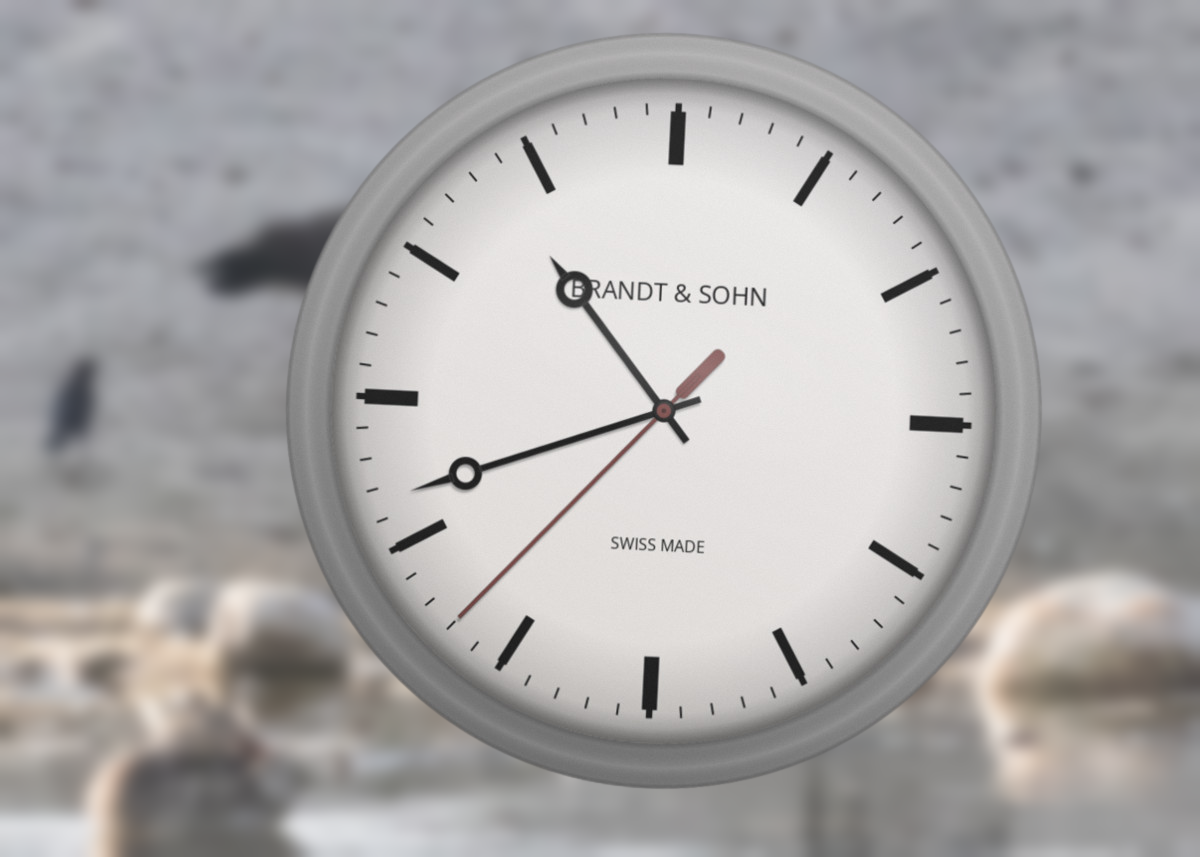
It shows {"hour": 10, "minute": 41, "second": 37}
